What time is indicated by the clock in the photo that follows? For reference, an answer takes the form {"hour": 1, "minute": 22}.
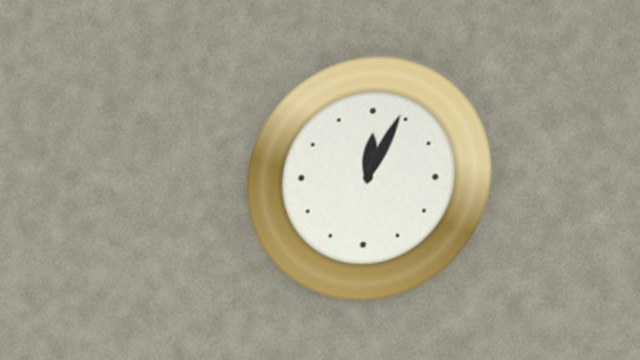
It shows {"hour": 12, "minute": 4}
